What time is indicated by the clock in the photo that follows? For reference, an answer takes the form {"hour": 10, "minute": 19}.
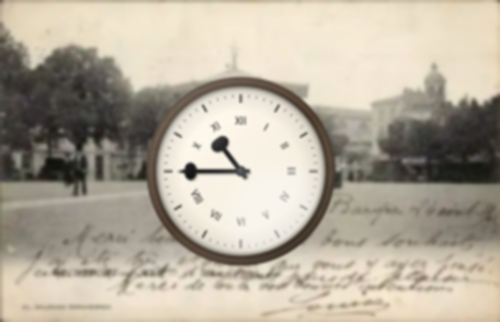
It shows {"hour": 10, "minute": 45}
